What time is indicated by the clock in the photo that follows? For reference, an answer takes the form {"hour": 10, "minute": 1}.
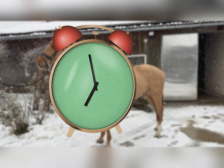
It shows {"hour": 6, "minute": 58}
